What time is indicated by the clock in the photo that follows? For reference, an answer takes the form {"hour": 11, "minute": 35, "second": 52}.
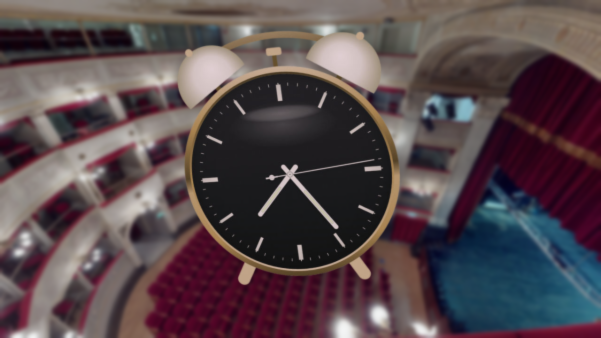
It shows {"hour": 7, "minute": 24, "second": 14}
